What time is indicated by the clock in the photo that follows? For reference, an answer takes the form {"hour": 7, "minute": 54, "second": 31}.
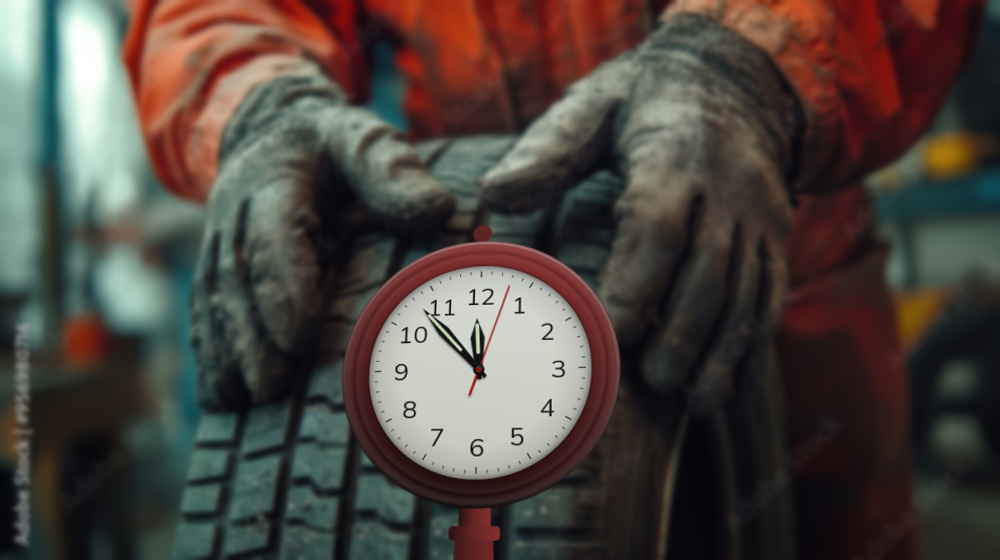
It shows {"hour": 11, "minute": 53, "second": 3}
